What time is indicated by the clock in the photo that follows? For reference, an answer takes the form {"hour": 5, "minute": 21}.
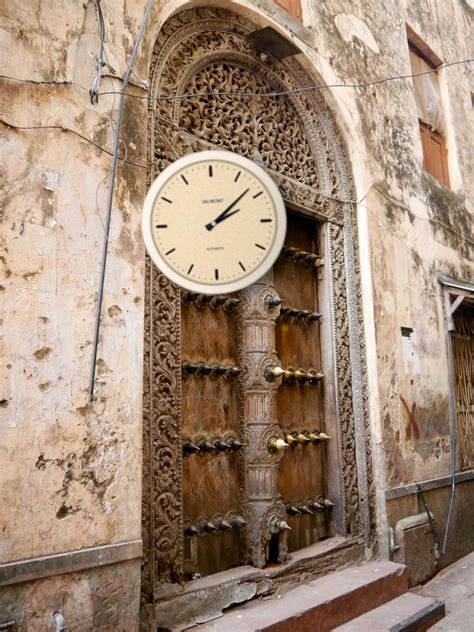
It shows {"hour": 2, "minute": 8}
